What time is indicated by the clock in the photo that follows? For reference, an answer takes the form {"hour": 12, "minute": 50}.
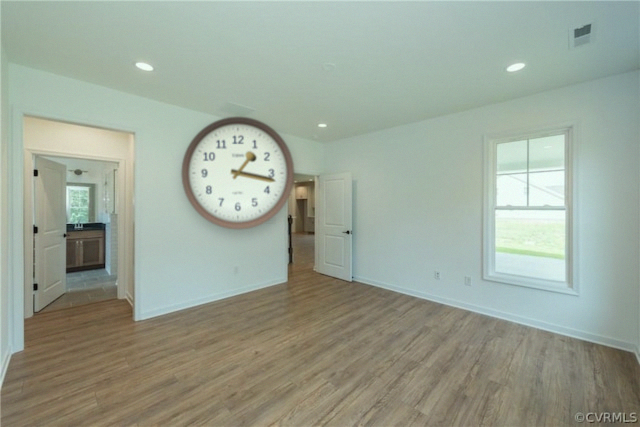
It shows {"hour": 1, "minute": 17}
